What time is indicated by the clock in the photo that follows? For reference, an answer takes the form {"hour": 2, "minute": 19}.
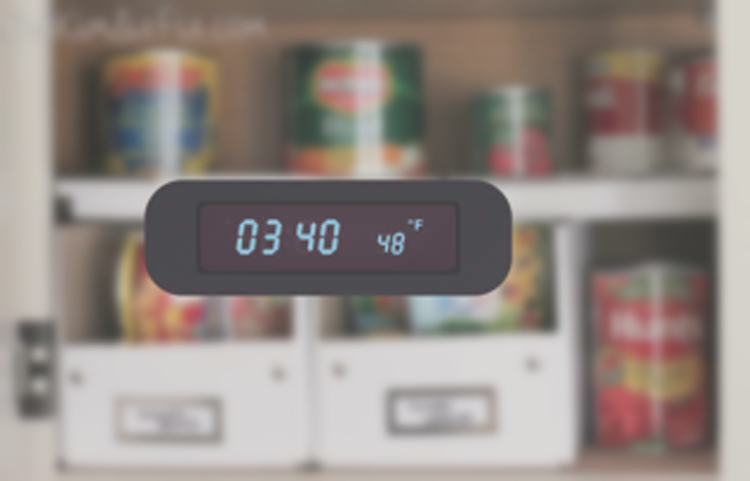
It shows {"hour": 3, "minute": 40}
